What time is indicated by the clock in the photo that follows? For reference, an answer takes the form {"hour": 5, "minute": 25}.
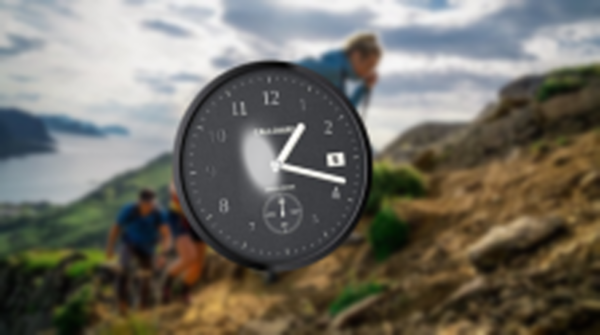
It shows {"hour": 1, "minute": 18}
